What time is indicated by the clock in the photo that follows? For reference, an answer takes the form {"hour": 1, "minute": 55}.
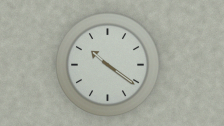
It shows {"hour": 10, "minute": 21}
